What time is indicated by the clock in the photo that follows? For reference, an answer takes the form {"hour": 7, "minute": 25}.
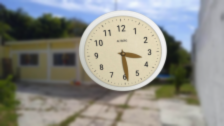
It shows {"hour": 3, "minute": 29}
